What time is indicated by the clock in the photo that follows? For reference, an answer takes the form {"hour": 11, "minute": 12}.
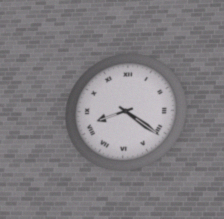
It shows {"hour": 8, "minute": 21}
